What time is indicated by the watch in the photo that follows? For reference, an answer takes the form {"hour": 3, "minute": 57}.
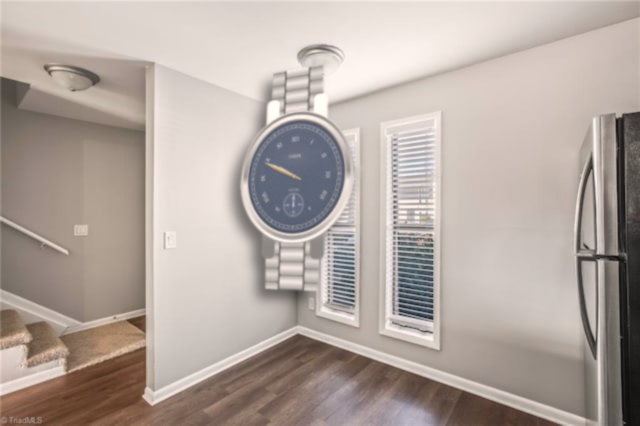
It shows {"hour": 9, "minute": 49}
